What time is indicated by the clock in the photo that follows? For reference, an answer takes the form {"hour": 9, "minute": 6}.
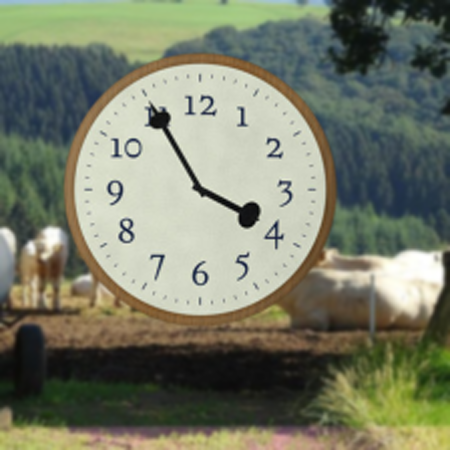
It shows {"hour": 3, "minute": 55}
